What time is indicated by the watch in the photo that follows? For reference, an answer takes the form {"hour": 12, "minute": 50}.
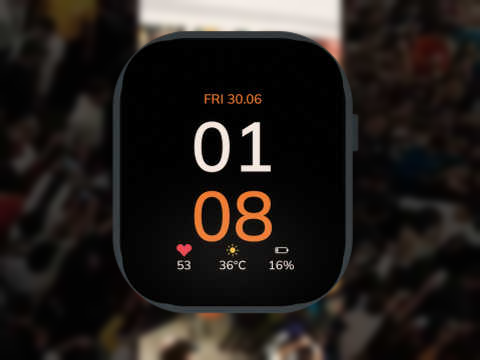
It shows {"hour": 1, "minute": 8}
